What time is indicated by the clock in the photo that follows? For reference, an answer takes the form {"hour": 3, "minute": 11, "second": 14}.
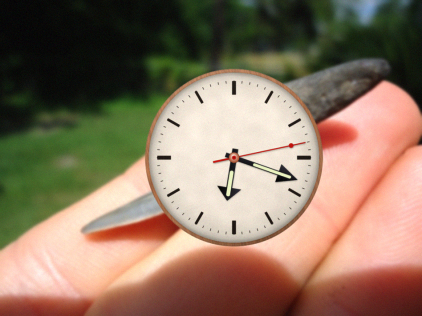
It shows {"hour": 6, "minute": 18, "second": 13}
